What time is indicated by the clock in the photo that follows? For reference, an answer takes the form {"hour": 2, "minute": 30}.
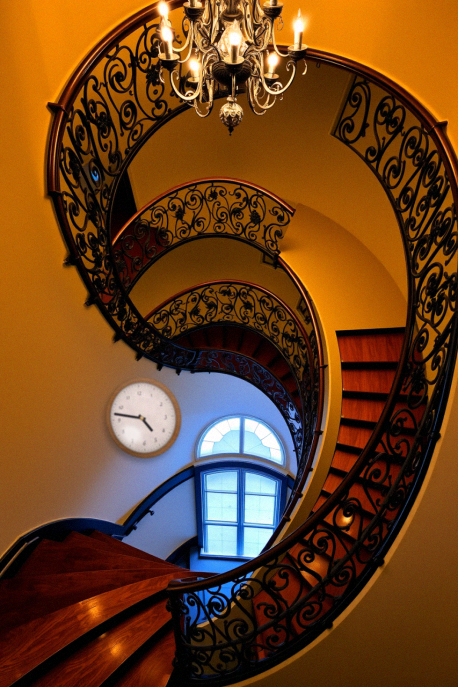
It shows {"hour": 4, "minute": 47}
